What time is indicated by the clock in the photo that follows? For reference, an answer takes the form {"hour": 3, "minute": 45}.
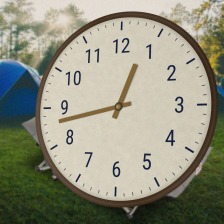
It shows {"hour": 12, "minute": 43}
